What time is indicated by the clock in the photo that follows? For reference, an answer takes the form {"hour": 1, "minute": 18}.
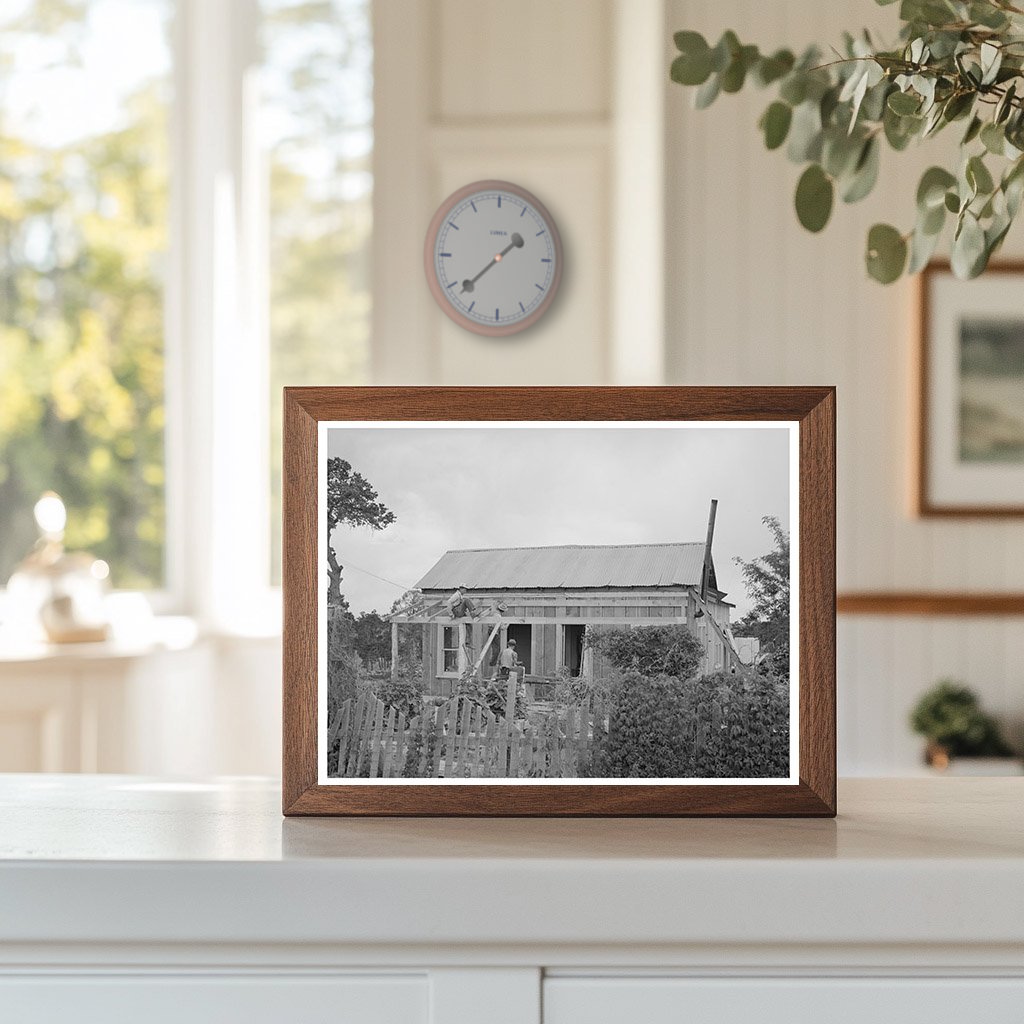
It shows {"hour": 1, "minute": 38}
